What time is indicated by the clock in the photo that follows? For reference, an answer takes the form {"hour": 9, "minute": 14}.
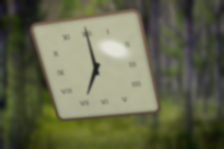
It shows {"hour": 7, "minute": 0}
